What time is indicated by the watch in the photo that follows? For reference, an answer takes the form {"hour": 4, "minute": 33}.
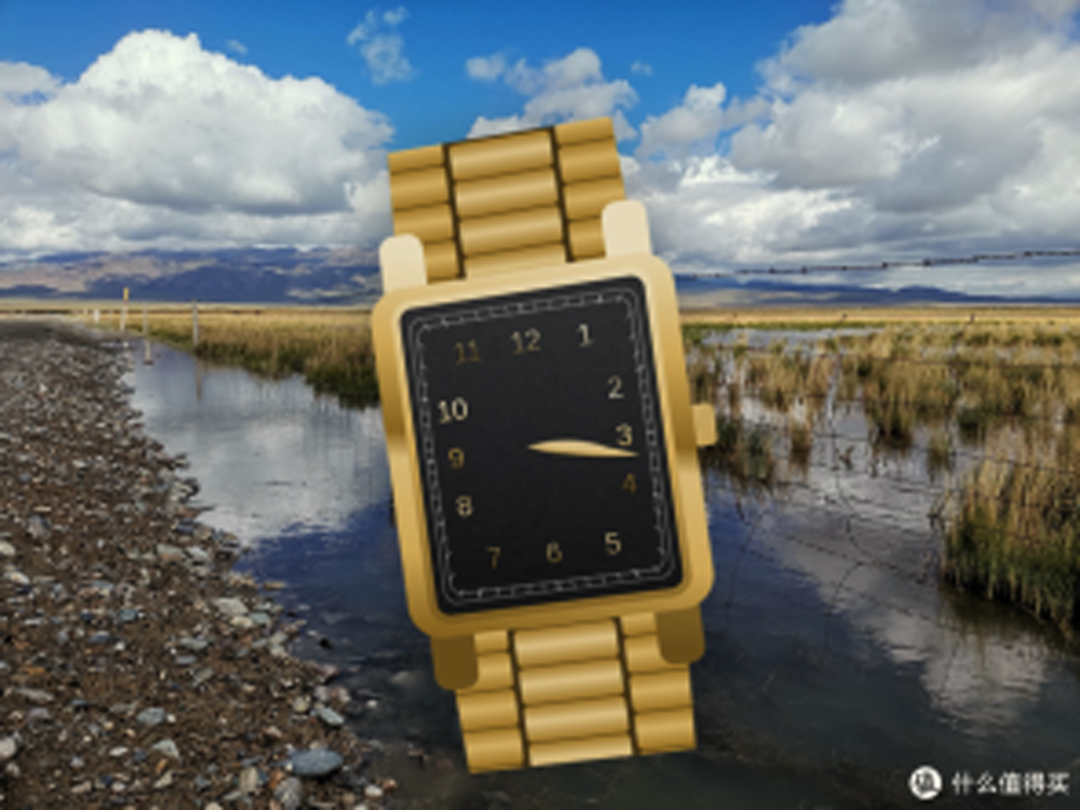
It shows {"hour": 3, "minute": 17}
